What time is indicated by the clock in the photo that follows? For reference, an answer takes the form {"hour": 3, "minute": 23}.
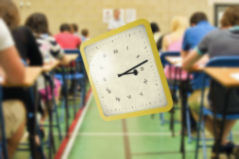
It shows {"hour": 3, "minute": 13}
